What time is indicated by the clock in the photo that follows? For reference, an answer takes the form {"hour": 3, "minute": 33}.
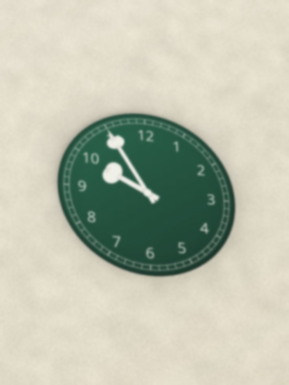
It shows {"hour": 9, "minute": 55}
